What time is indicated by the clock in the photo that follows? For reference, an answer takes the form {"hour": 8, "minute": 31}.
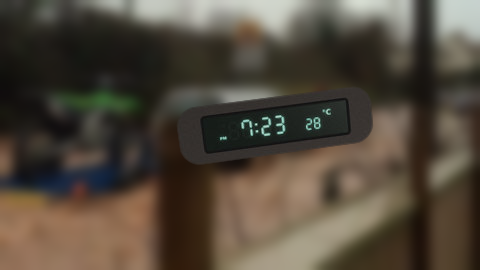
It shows {"hour": 7, "minute": 23}
